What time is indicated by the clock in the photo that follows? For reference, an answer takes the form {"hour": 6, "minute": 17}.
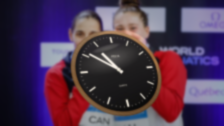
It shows {"hour": 10, "minute": 51}
